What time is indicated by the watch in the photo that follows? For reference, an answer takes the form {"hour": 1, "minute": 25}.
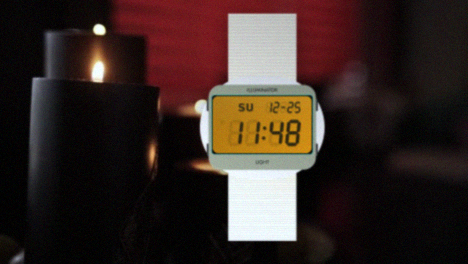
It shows {"hour": 11, "minute": 48}
